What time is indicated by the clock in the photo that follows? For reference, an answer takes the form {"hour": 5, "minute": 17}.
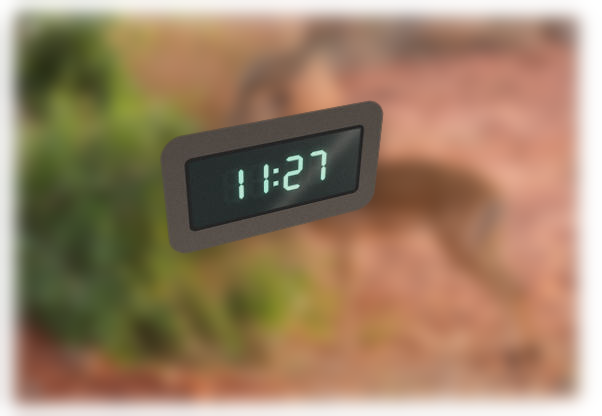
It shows {"hour": 11, "minute": 27}
